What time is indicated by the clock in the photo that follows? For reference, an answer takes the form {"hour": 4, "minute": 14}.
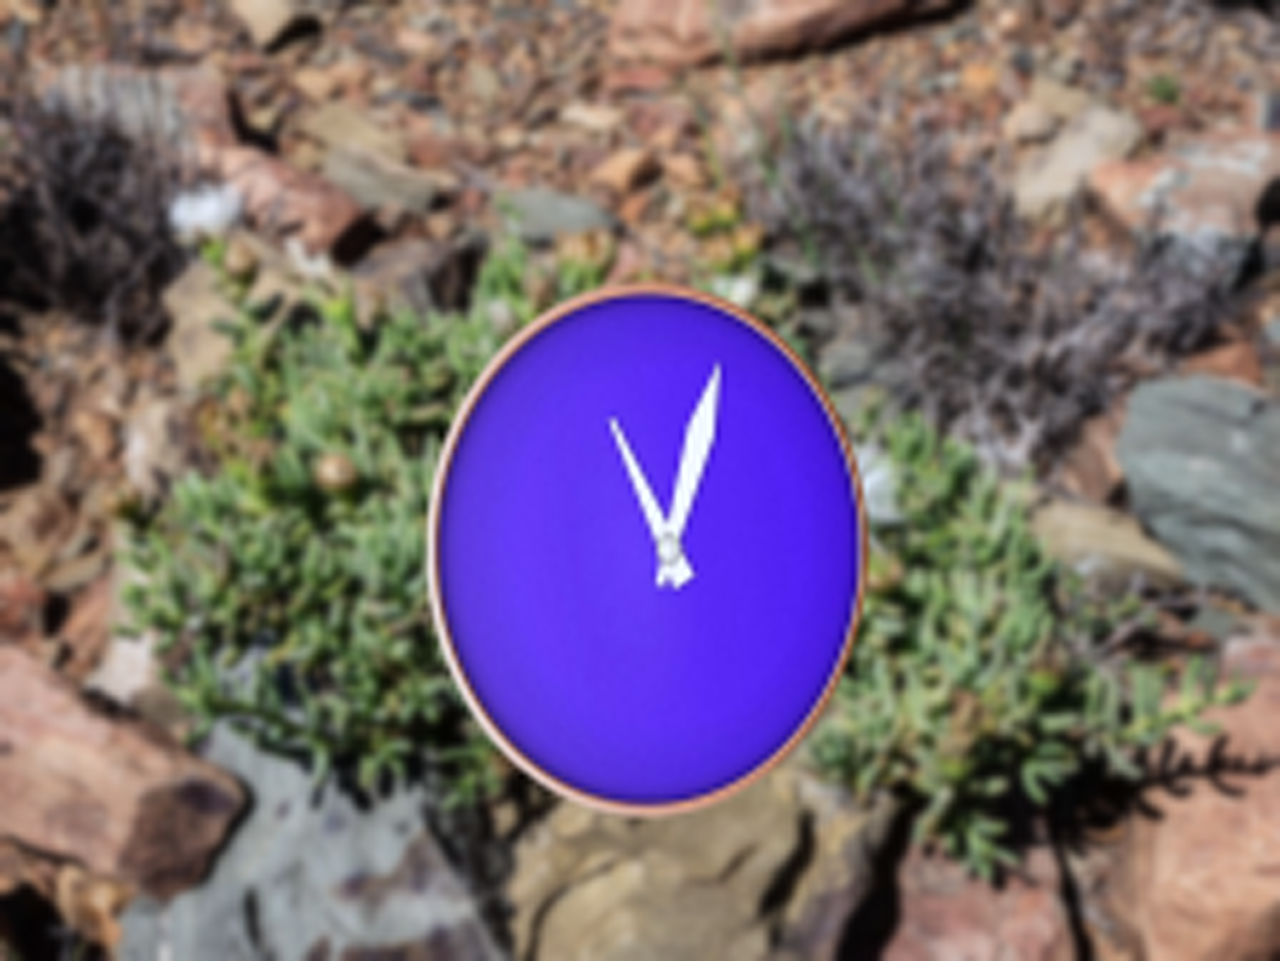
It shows {"hour": 11, "minute": 3}
